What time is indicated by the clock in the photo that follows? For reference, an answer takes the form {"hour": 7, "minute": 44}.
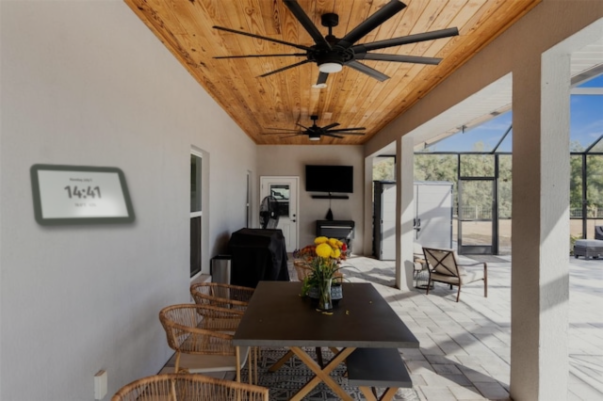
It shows {"hour": 14, "minute": 41}
